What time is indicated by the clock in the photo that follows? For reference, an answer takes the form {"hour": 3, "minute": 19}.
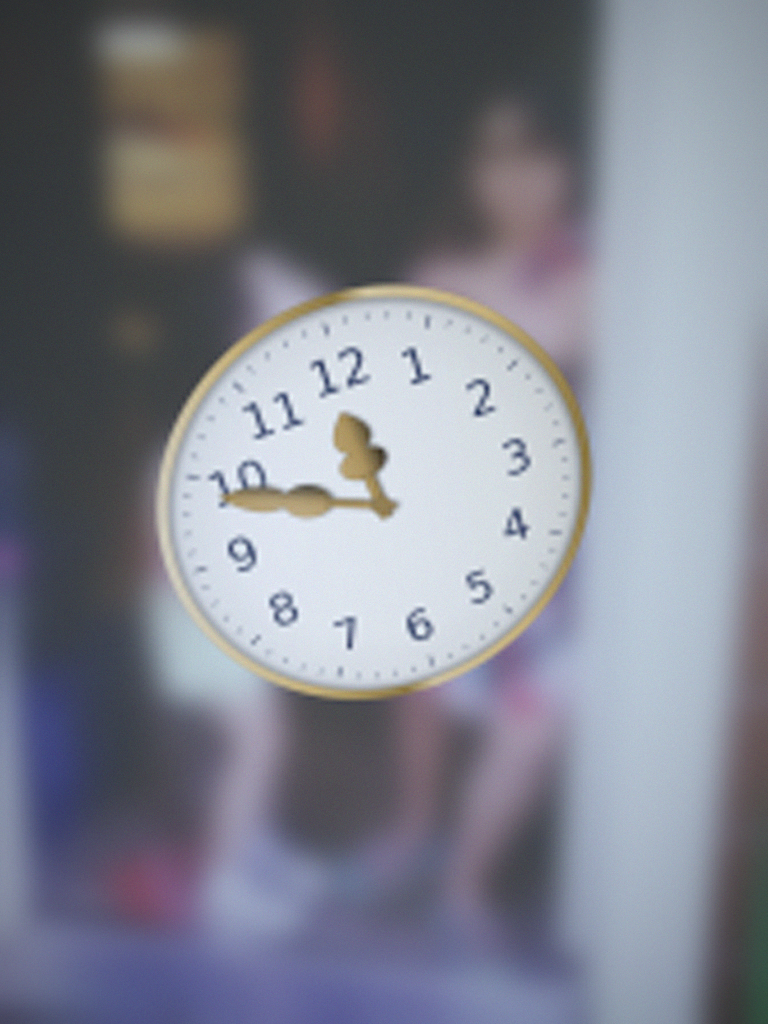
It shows {"hour": 11, "minute": 49}
